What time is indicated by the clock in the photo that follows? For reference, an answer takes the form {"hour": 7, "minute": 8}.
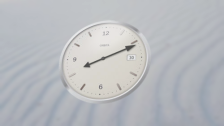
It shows {"hour": 8, "minute": 11}
